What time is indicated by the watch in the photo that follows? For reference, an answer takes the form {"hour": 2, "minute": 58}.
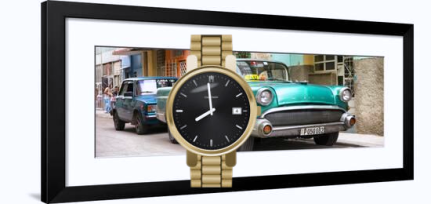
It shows {"hour": 7, "minute": 59}
